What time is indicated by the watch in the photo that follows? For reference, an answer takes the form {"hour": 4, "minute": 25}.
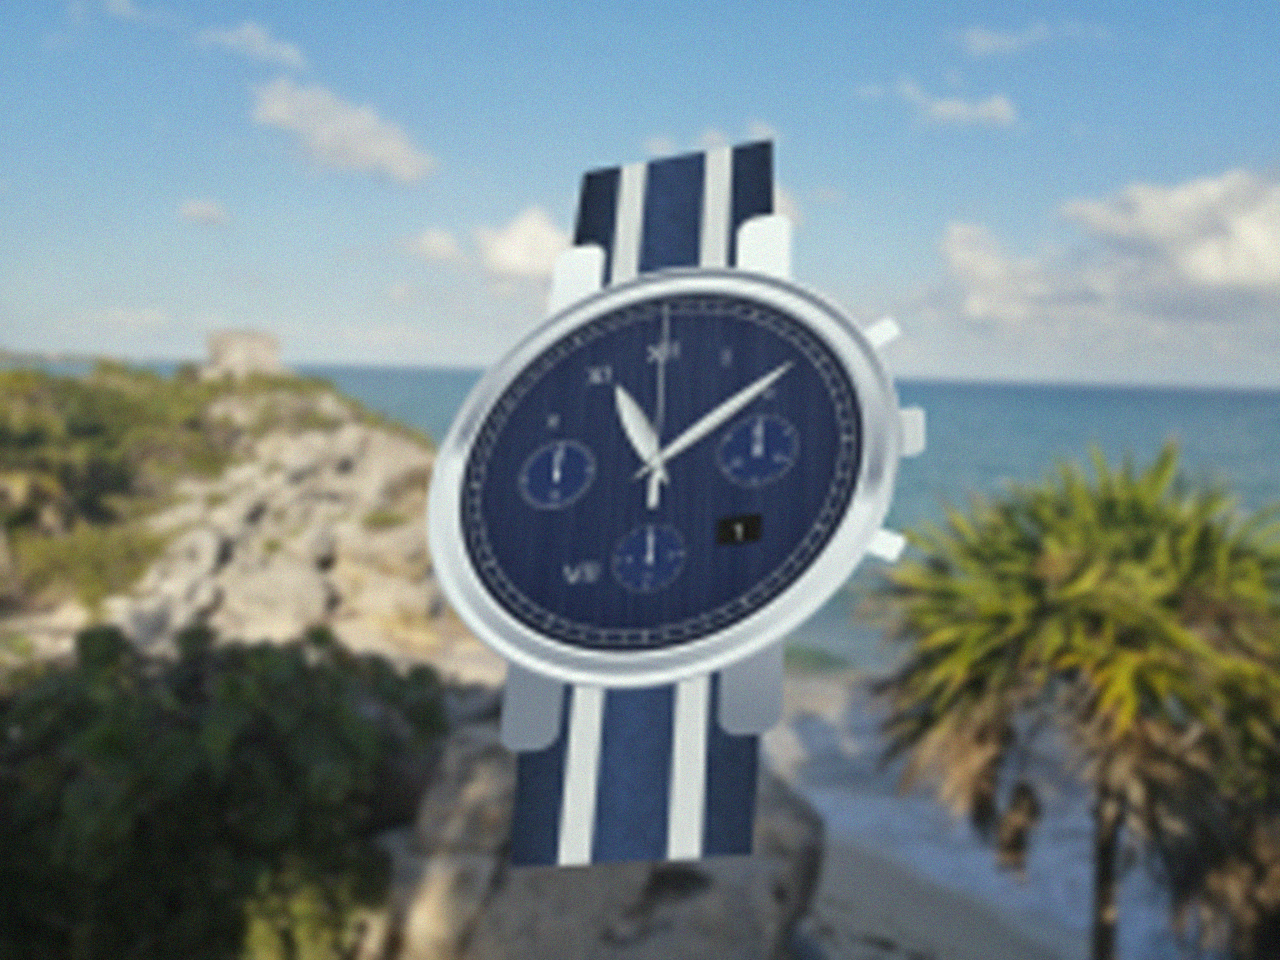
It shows {"hour": 11, "minute": 9}
